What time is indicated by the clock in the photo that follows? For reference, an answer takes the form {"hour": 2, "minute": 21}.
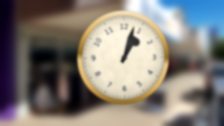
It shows {"hour": 1, "minute": 3}
